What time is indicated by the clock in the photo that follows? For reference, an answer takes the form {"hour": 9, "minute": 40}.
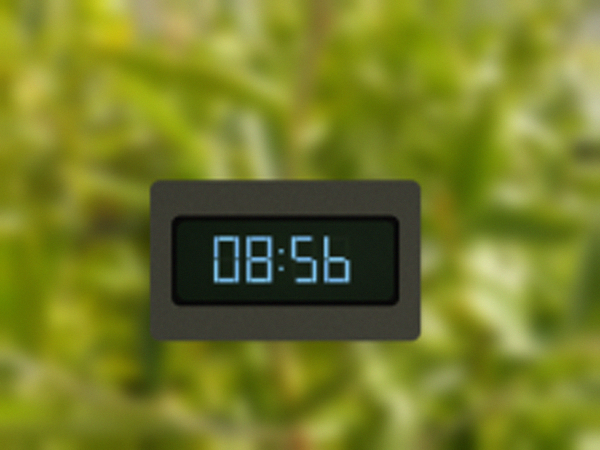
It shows {"hour": 8, "minute": 56}
